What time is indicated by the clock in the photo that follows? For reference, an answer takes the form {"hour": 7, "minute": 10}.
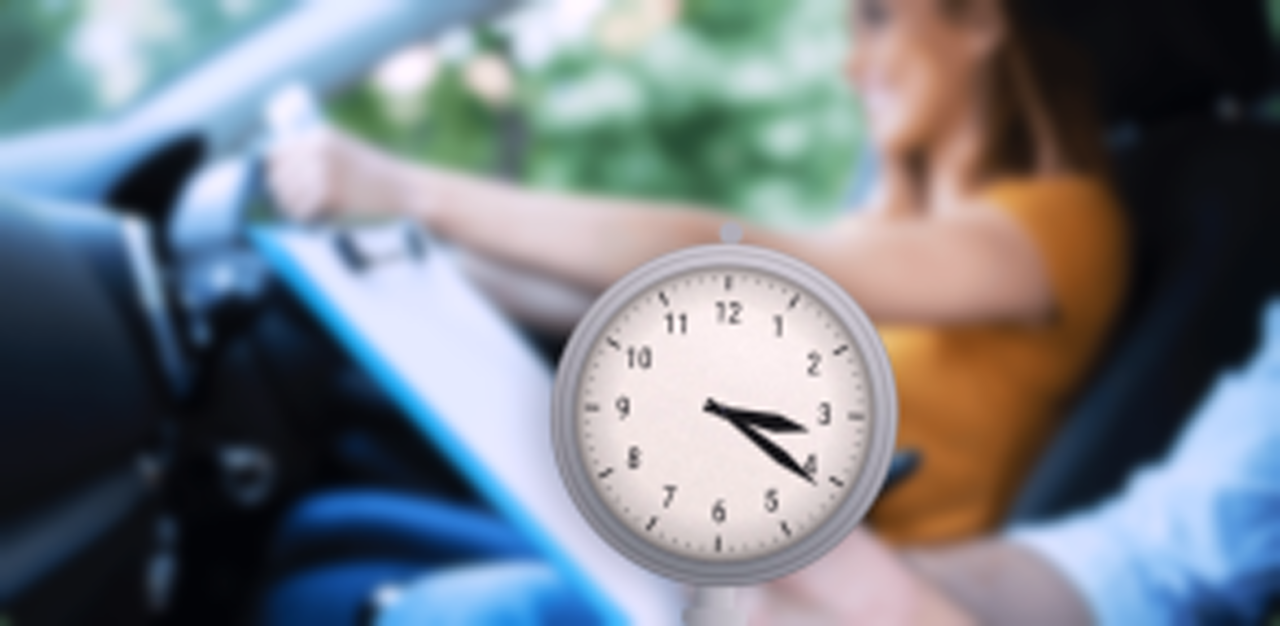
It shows {"hour": 3, "minute": 21}
